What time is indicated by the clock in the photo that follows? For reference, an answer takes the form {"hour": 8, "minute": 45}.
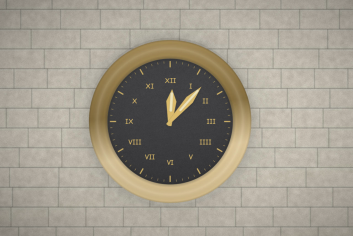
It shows {"hour": 12, "minute": 7}
